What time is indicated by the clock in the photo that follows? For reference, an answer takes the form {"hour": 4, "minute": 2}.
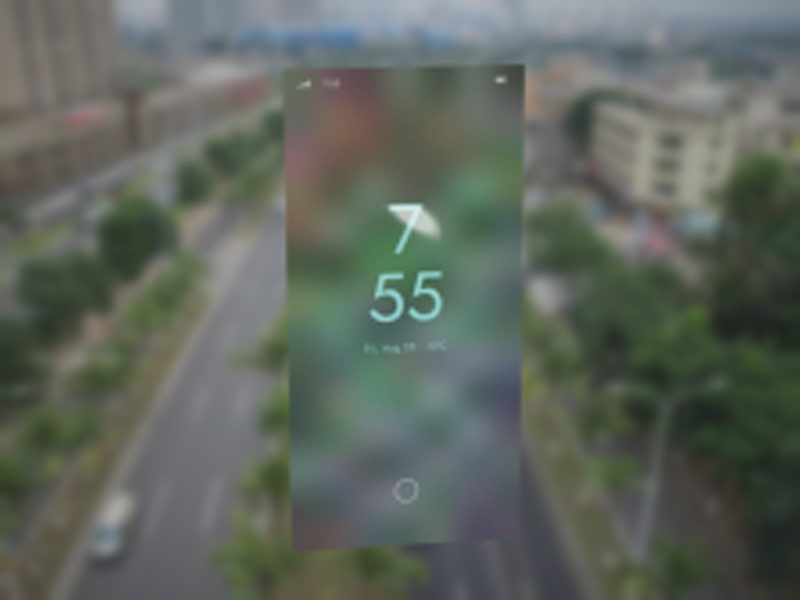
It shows {"hour": 7, "minute": 55}
